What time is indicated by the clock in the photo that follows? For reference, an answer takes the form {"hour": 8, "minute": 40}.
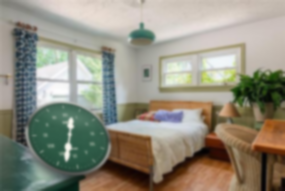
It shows {"hour": 12, "minute": 33}
